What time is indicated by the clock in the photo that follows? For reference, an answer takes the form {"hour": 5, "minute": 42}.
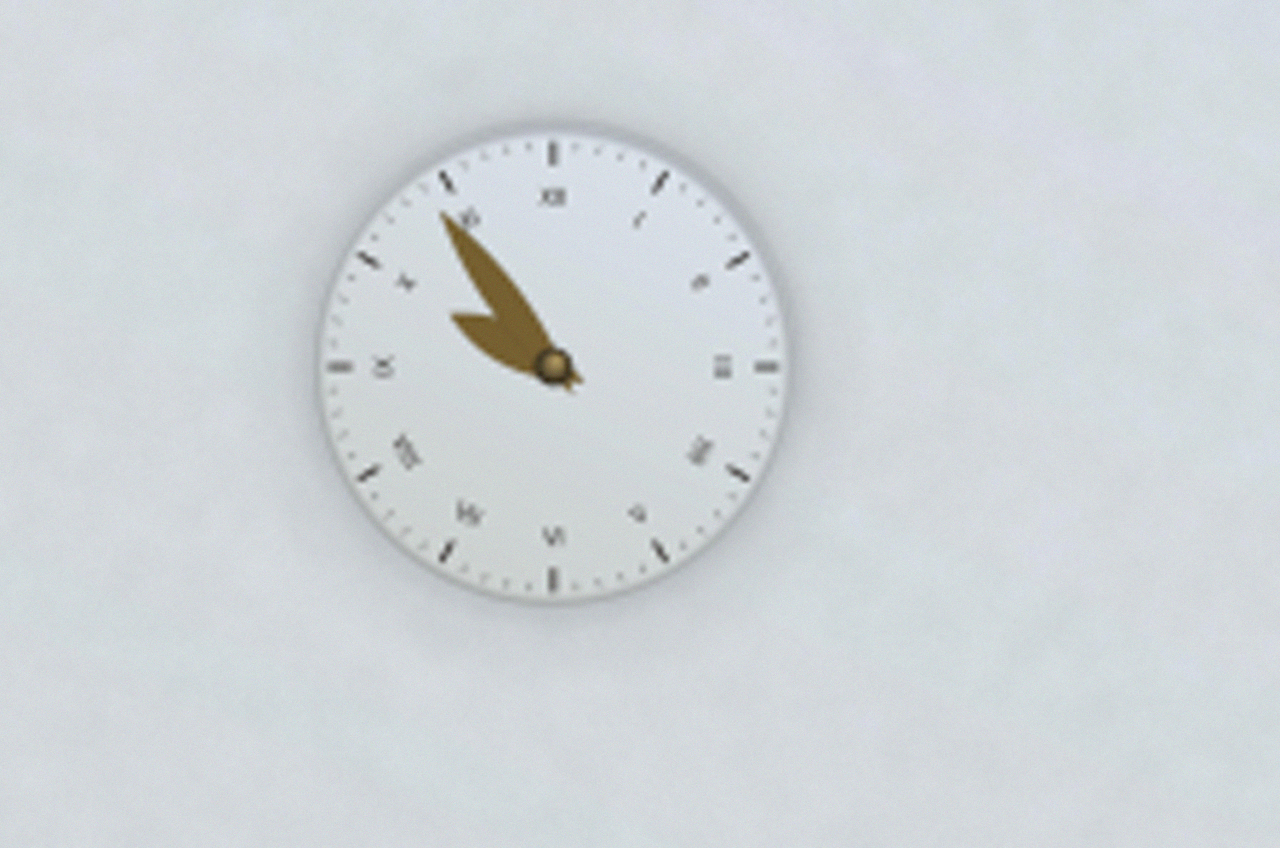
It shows {"hour": 9, "minute": 54}
